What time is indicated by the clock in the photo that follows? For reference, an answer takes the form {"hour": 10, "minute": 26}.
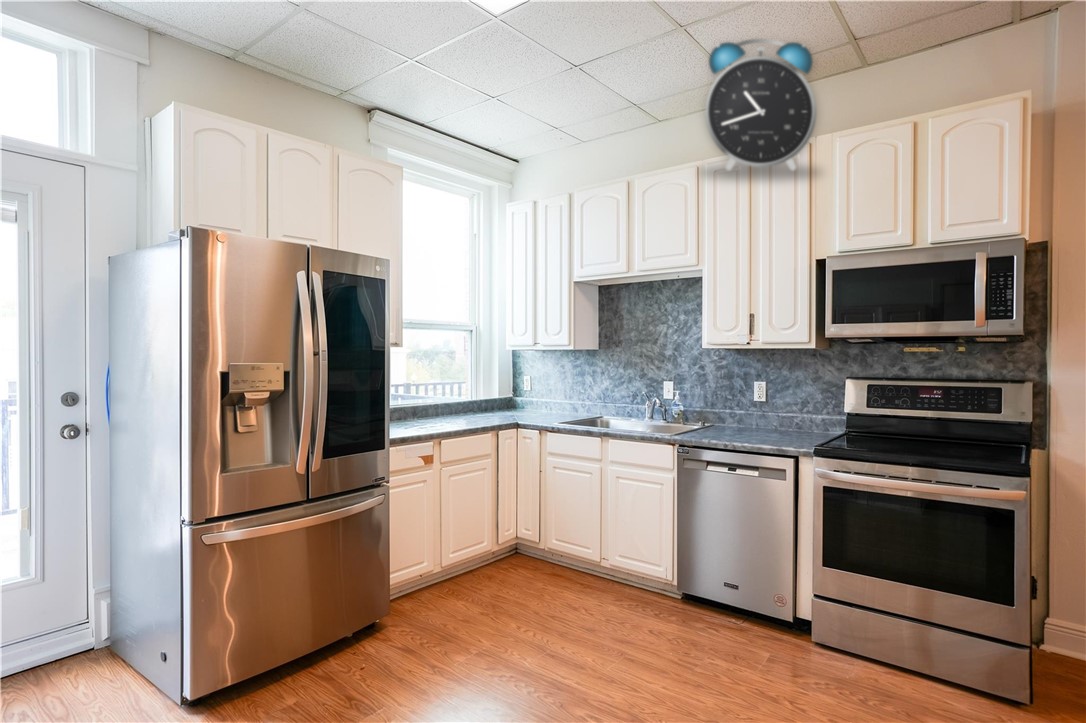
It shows {"hour": 10, "minute": 42}
